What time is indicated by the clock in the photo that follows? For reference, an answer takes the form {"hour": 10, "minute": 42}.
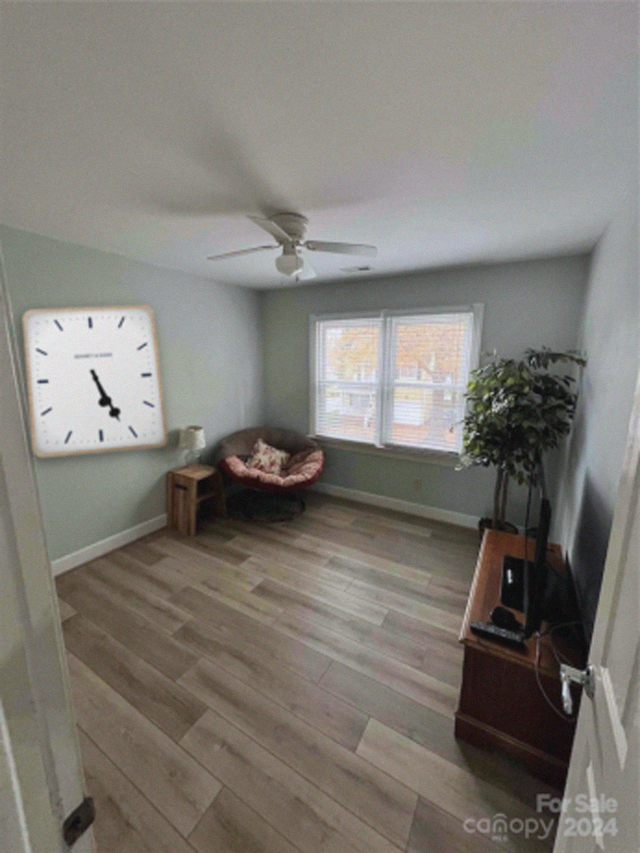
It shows {"hour": 5, "minute": 26}
